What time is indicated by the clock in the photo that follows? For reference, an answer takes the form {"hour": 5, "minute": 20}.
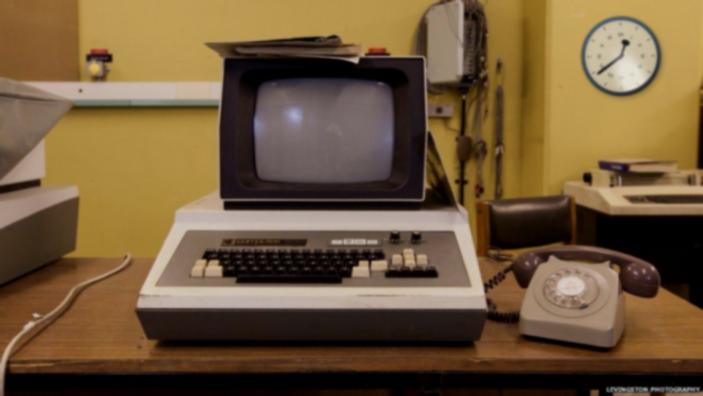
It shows {"hour": 12, "minute": 39}
